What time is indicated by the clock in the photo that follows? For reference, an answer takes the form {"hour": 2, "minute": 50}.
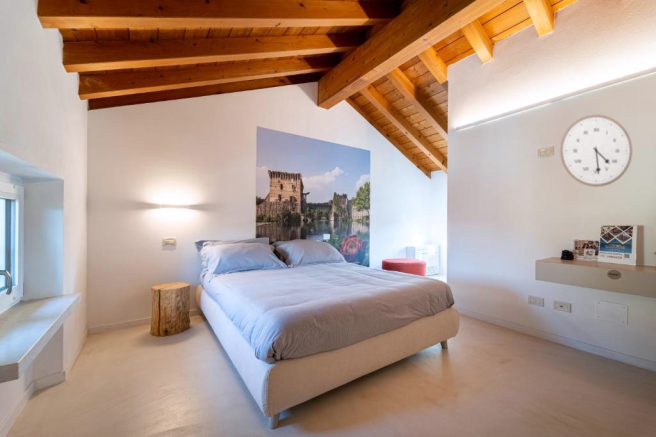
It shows {"hour": 4, "minute": 29}
